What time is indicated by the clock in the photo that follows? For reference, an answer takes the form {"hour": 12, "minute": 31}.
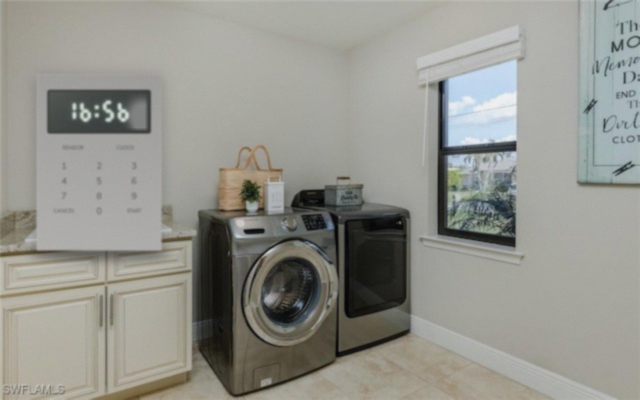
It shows {"hour": 16, "minute": 56}
